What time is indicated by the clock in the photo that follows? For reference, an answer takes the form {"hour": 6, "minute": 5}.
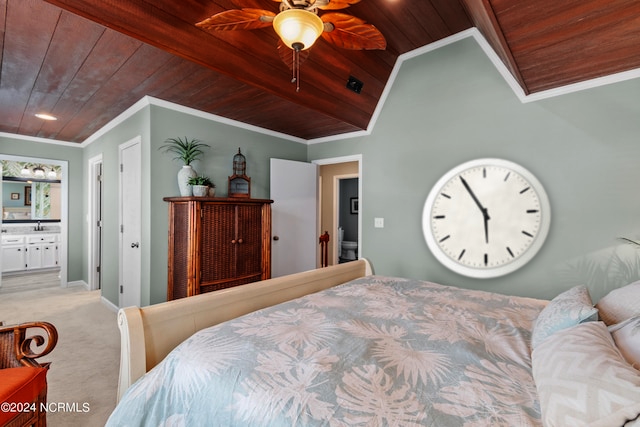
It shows {"hour": 5, "minute": 55}
